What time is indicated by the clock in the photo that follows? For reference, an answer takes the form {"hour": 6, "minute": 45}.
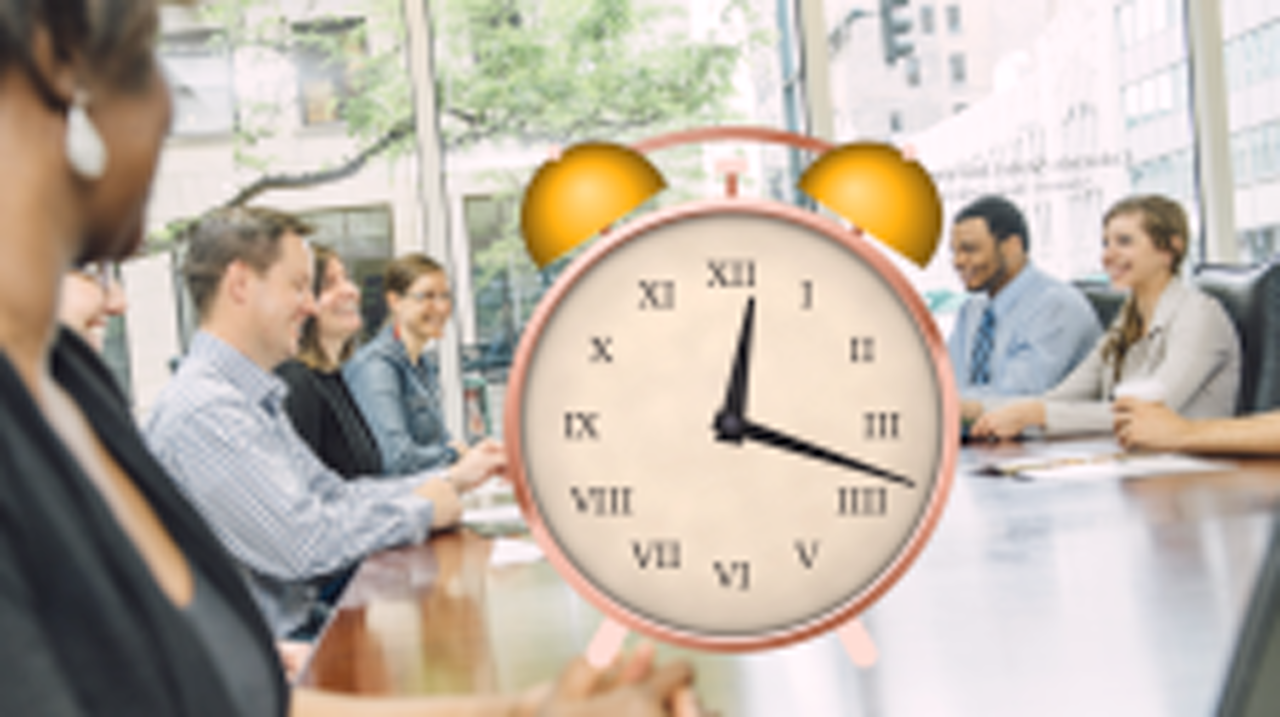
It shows {"hour": 12, "minute": 18}
